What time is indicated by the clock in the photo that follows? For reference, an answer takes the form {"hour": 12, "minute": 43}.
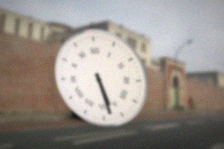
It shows {"hour": 5, "minute": 28}
